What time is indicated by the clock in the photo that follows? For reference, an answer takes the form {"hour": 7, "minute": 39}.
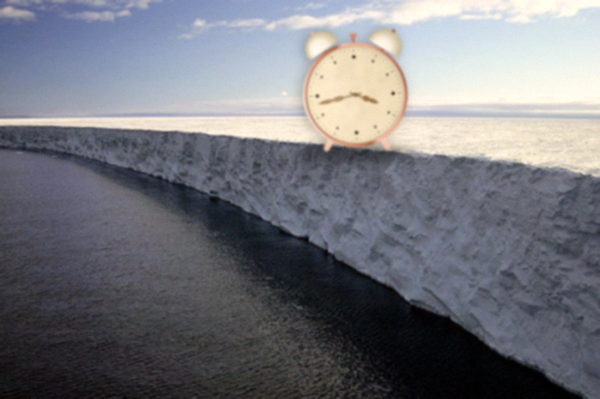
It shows {"hour": 3, "minute": 43}
